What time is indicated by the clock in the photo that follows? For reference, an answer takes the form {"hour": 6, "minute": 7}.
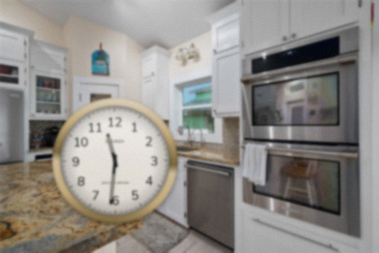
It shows {"hour": 11, "minute": 31}
